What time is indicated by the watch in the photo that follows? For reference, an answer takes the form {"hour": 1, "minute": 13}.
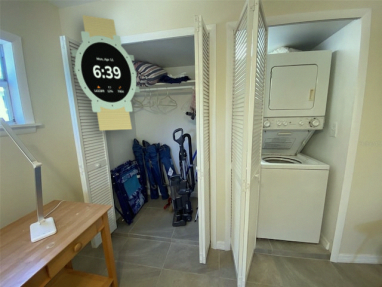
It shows {"hour": 6, "minute": 39}
